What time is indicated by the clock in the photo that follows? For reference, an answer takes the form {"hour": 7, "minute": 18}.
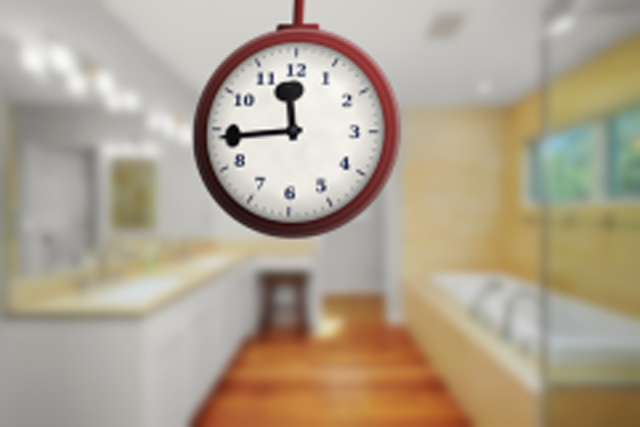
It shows {"hour": 11, "minute": 44}
